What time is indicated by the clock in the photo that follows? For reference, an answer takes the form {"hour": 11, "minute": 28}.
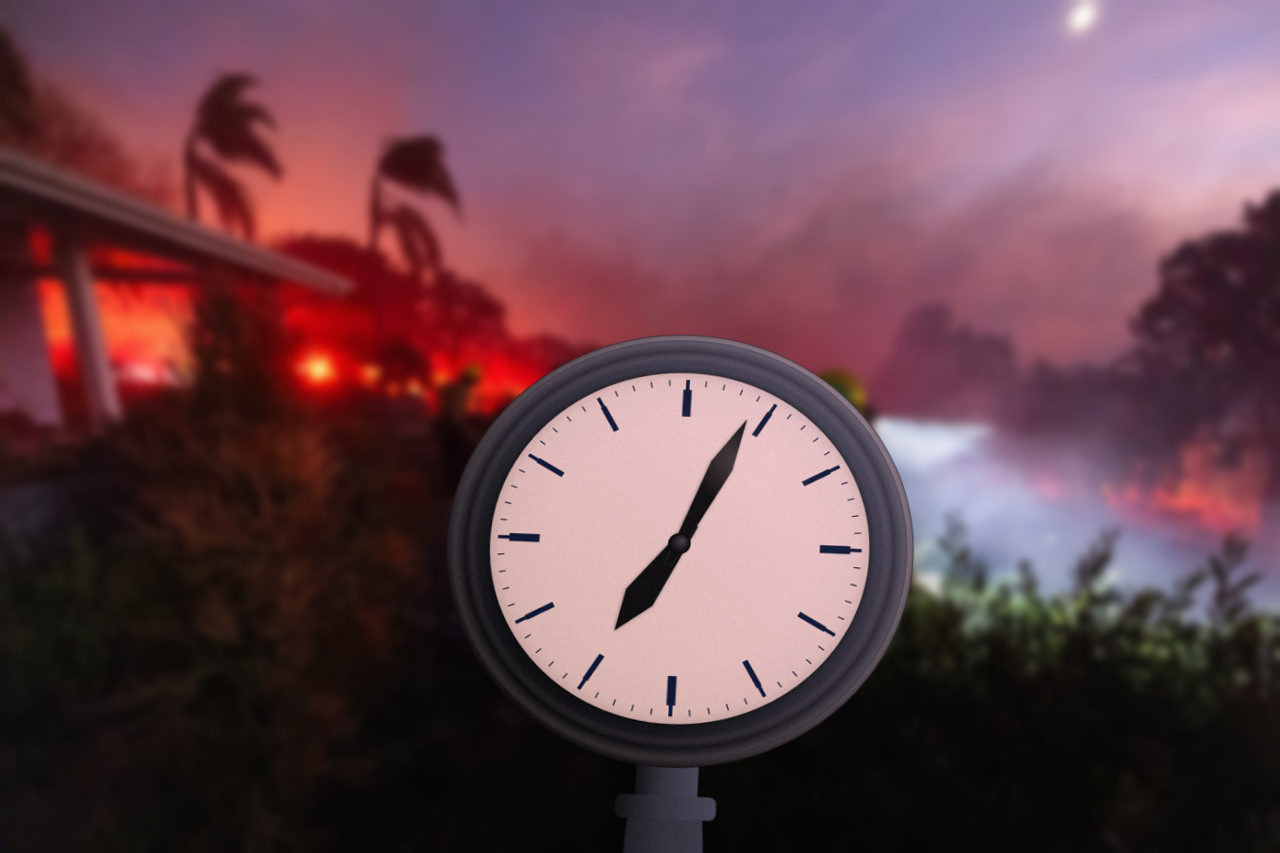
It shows {"hour": 7, "minute": 4}
